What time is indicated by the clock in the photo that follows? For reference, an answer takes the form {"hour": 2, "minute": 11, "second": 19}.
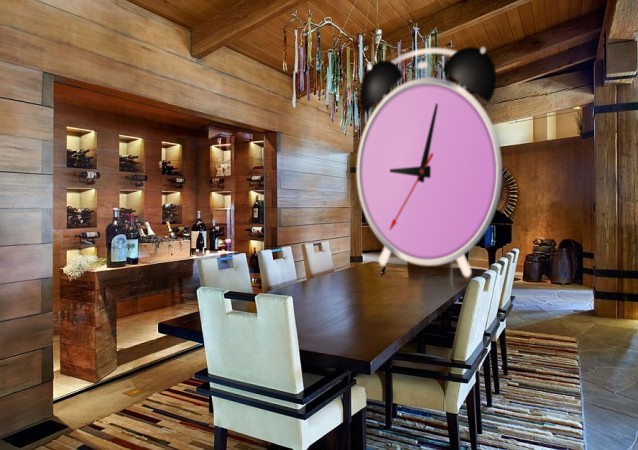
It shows {"hour": 9, "minute": 2, "second": 36}
